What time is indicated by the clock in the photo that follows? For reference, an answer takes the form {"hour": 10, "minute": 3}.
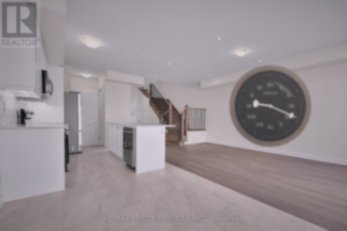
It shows {"hour": 9, "minute": 19}
